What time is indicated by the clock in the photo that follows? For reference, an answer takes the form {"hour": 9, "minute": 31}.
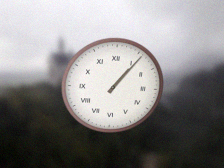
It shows {"hour": 1, "minute": 6}
